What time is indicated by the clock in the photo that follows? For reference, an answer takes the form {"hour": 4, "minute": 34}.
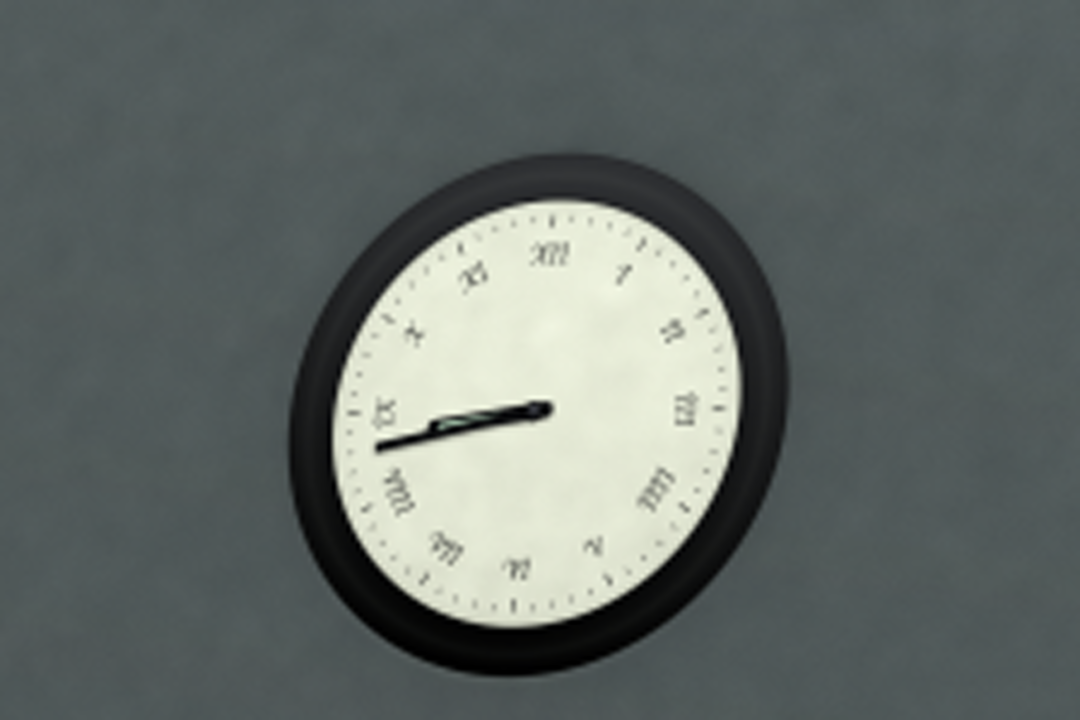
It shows {"hour": 8, "minute": 43}
